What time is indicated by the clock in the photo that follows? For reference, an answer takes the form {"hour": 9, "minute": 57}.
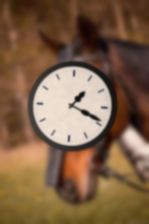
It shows {"hour": 1, "minute": 19}
